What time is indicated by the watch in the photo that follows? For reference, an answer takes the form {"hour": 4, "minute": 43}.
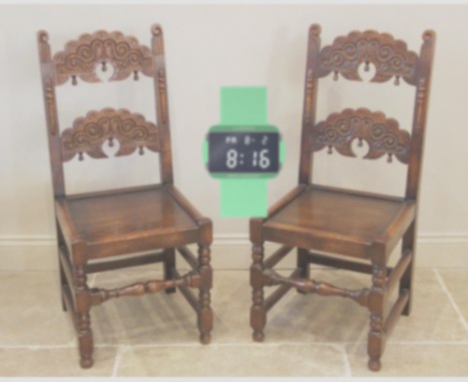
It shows {"hour": 8, "minute": 16}
